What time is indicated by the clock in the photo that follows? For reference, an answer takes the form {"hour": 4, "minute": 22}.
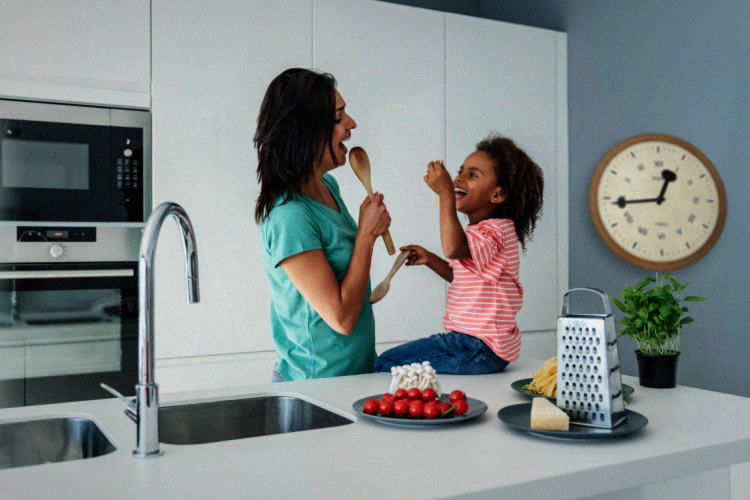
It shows {"hour": 12, "minute": 44}
